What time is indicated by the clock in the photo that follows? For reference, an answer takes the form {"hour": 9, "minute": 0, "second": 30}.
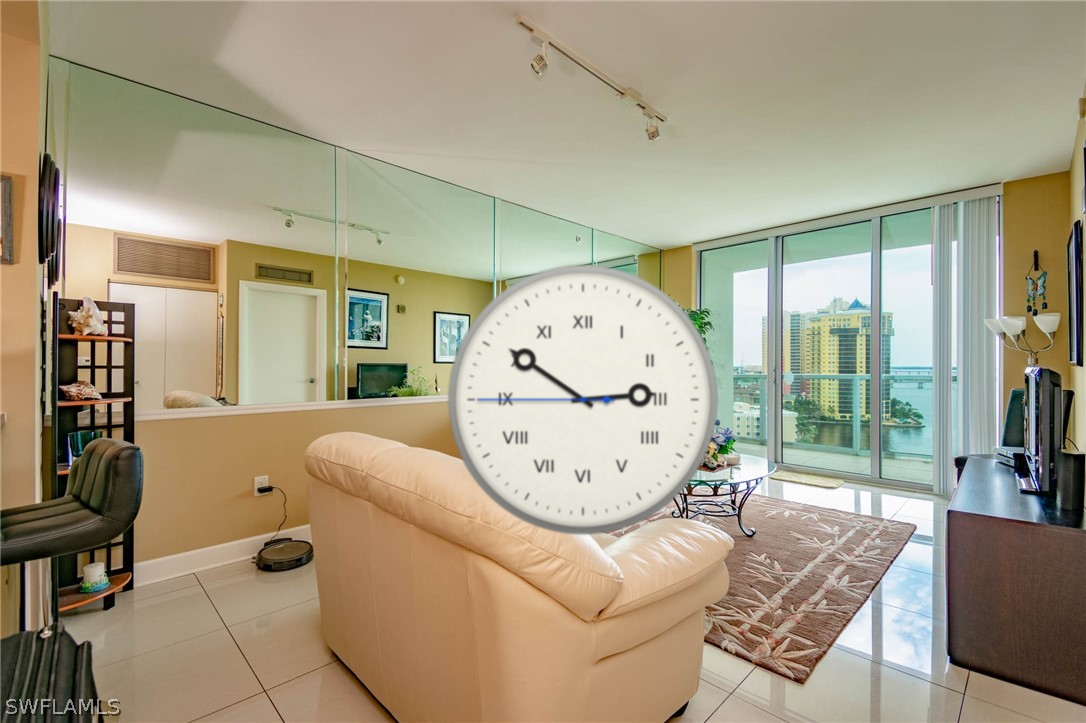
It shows {"hour": 2, "minute": 50, "second": 45}
